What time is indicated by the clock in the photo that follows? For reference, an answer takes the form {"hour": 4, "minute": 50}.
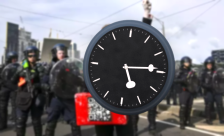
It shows {"hour": 5, "minute": 14}
